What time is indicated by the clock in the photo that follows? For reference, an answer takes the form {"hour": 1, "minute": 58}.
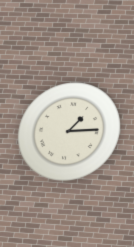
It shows {"hour": 1, "minute": 14}
